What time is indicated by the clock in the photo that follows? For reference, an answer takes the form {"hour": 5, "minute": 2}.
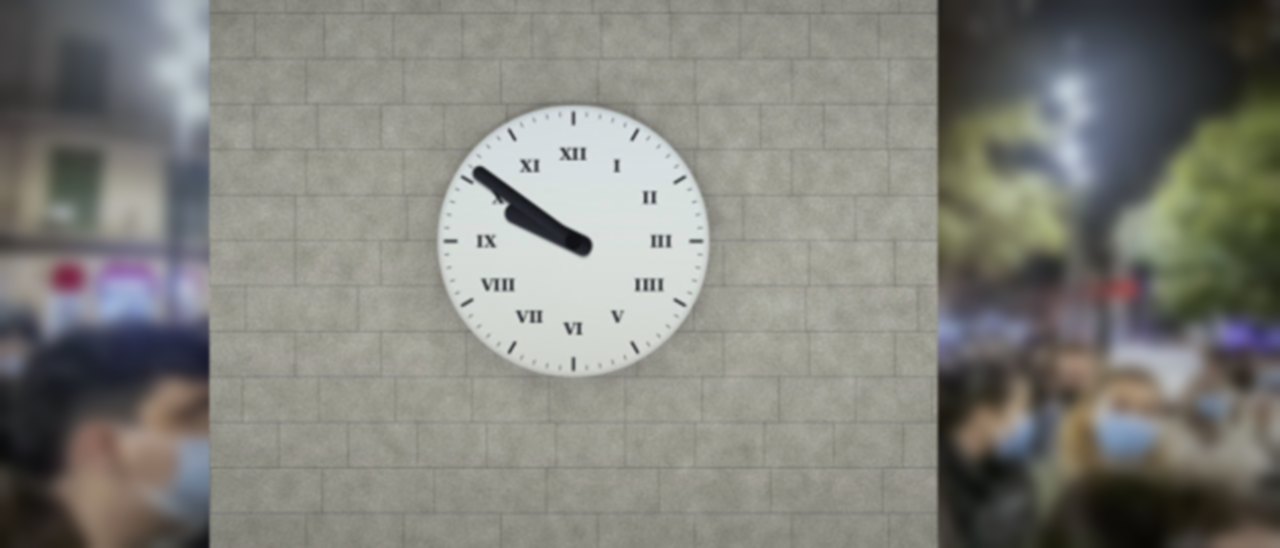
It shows {"hour": 9, "minute": 51}
